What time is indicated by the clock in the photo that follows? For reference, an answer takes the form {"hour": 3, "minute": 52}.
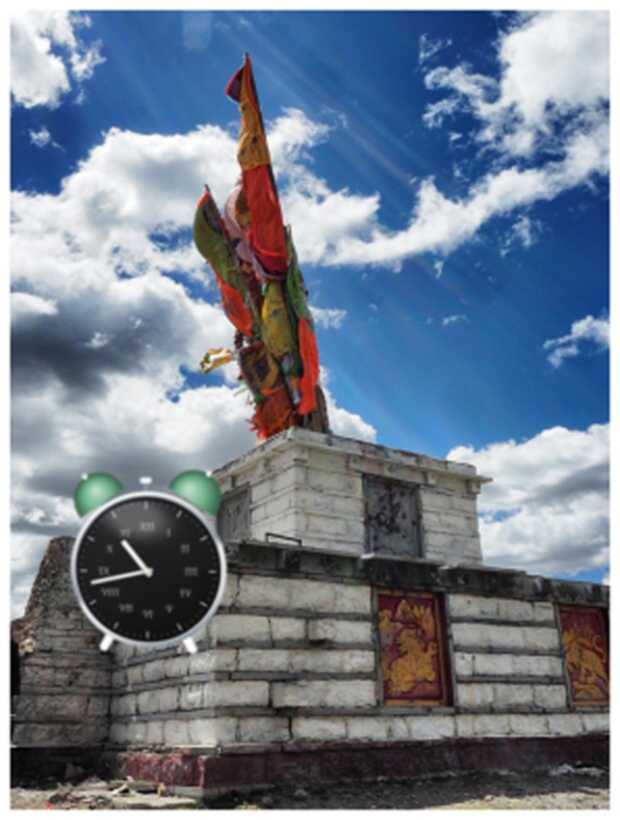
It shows {"hour": 10, "minute": 43}
